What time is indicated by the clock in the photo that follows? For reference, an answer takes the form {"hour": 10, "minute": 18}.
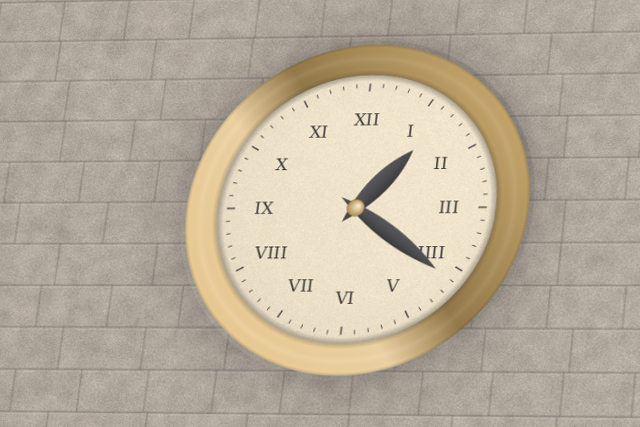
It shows {"hour": 1, "minute": 21}
